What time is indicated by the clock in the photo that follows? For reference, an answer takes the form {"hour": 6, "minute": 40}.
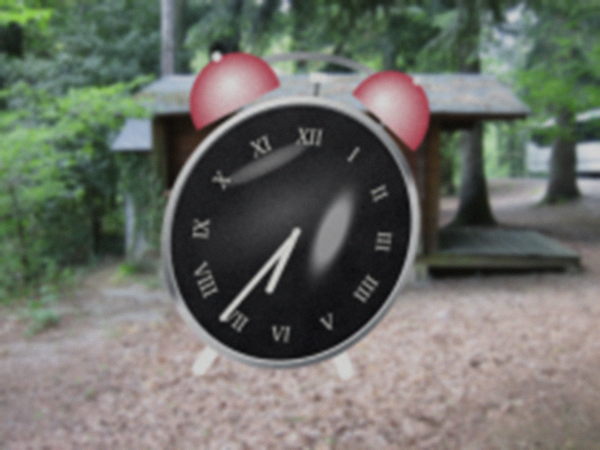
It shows {"hour": 6, "minute": 36}
